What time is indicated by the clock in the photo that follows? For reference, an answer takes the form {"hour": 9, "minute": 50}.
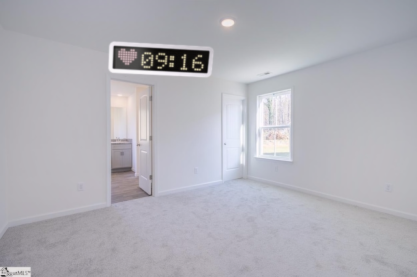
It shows {"hour": 9, "minute": 16}
